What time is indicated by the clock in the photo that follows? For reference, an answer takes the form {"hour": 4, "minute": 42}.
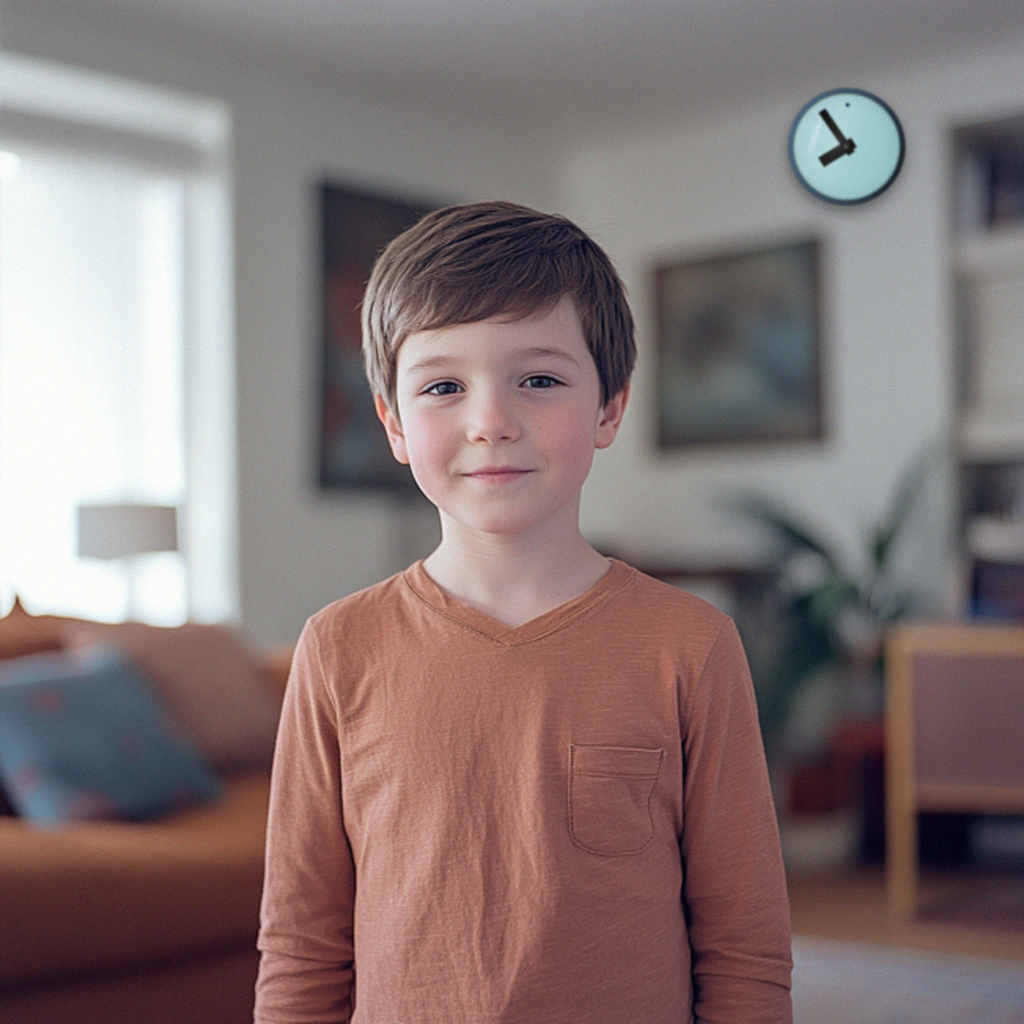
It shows {"hour": 7, "minute": 54}
